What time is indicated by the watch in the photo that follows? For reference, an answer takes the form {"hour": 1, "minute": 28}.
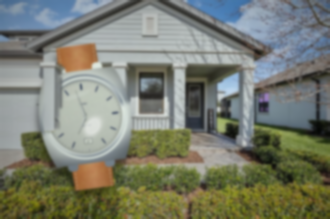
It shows {"hour": 6, "minute": 58}
